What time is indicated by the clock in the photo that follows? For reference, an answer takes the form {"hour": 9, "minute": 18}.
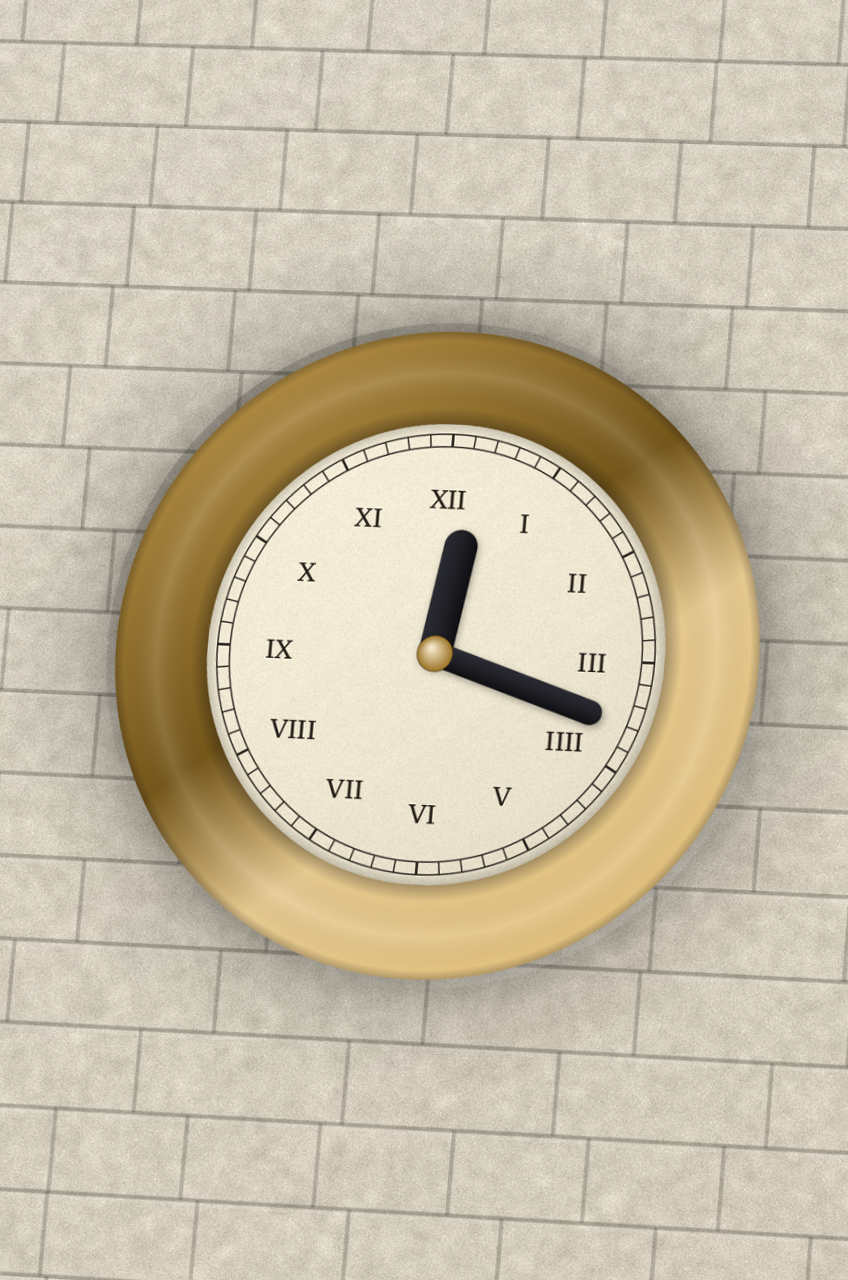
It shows {"hour": 12, "minute": 18}
